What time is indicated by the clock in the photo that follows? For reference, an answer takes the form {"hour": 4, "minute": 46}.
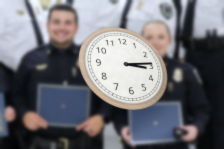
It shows {"hour": 3, "minute": 14}
